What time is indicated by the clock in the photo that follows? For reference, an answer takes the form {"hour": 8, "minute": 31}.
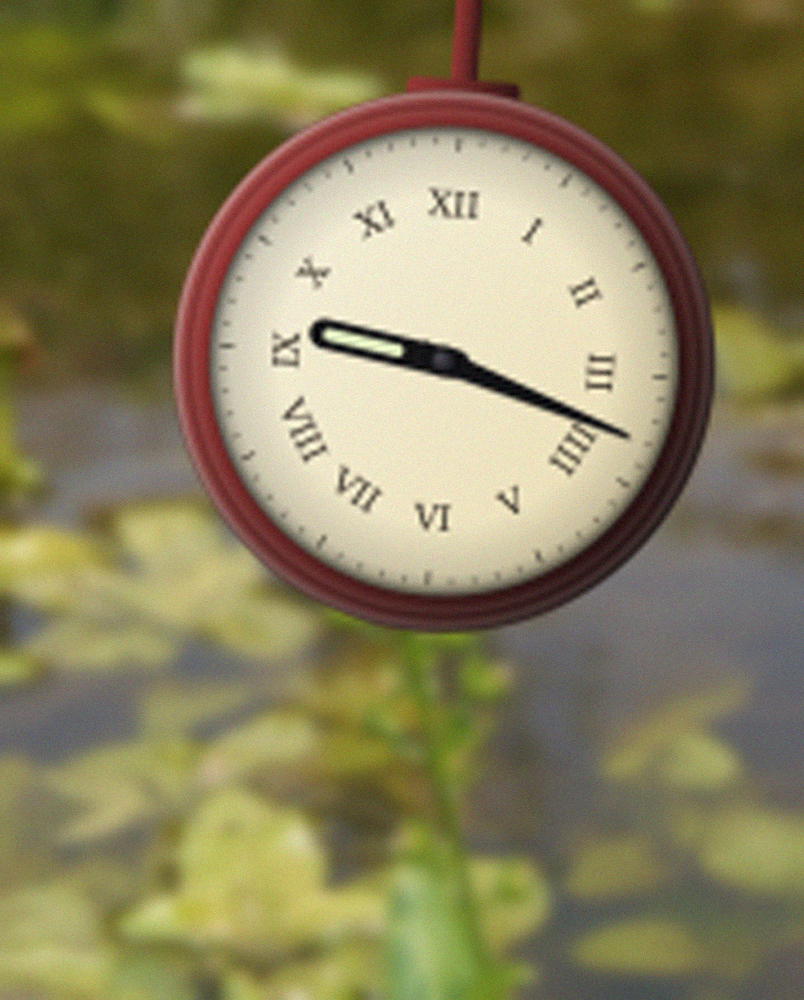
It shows {"hour": 9, "minute": 18}
